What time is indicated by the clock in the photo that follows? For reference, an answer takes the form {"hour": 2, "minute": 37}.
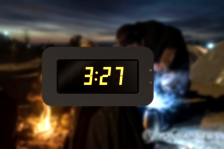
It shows {"hour": 3, "minute": 27}
